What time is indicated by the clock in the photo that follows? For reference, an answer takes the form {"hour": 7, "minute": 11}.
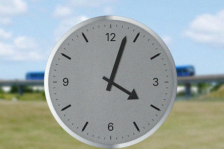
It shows {"hour": 4, "minute": 3}
